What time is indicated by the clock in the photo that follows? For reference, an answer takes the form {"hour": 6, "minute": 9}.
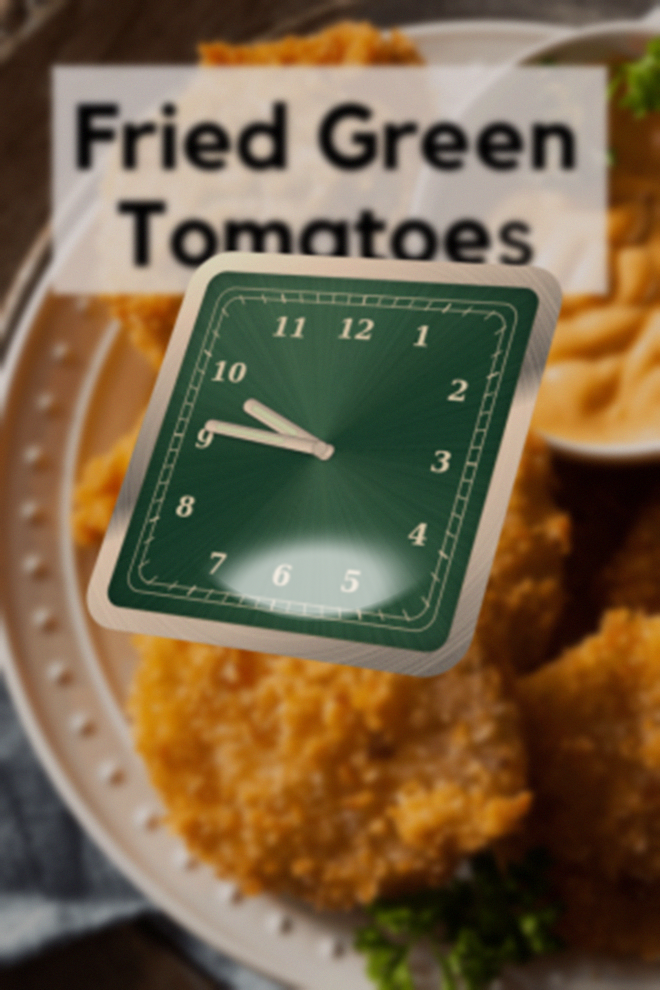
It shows {"hour": 9, "minute": 46}
